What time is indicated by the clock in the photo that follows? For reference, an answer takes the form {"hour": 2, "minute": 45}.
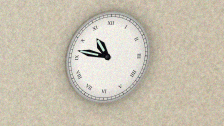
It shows {"hour": 10, "minute": 47}
